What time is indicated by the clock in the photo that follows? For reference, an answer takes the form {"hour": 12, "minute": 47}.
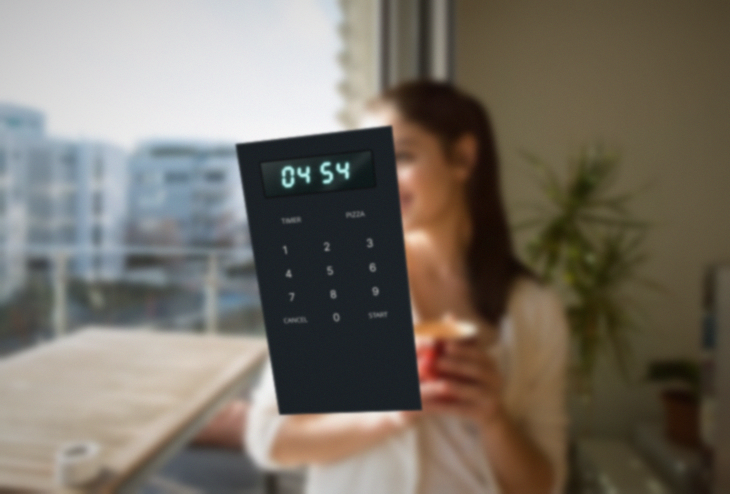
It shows {"hour": 4, "minute": 54}
